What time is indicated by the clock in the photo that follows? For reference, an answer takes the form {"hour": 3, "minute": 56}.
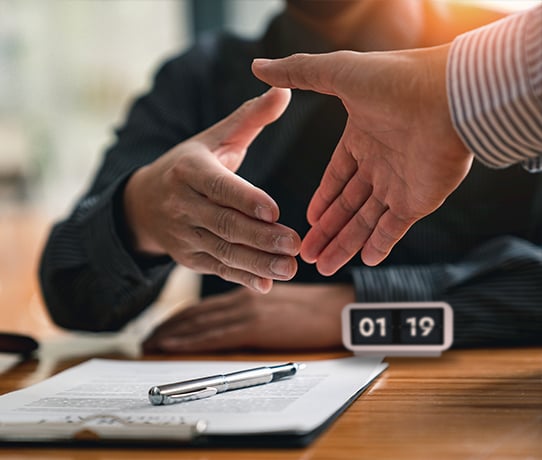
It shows {"hour": 1, "minute": 19}
